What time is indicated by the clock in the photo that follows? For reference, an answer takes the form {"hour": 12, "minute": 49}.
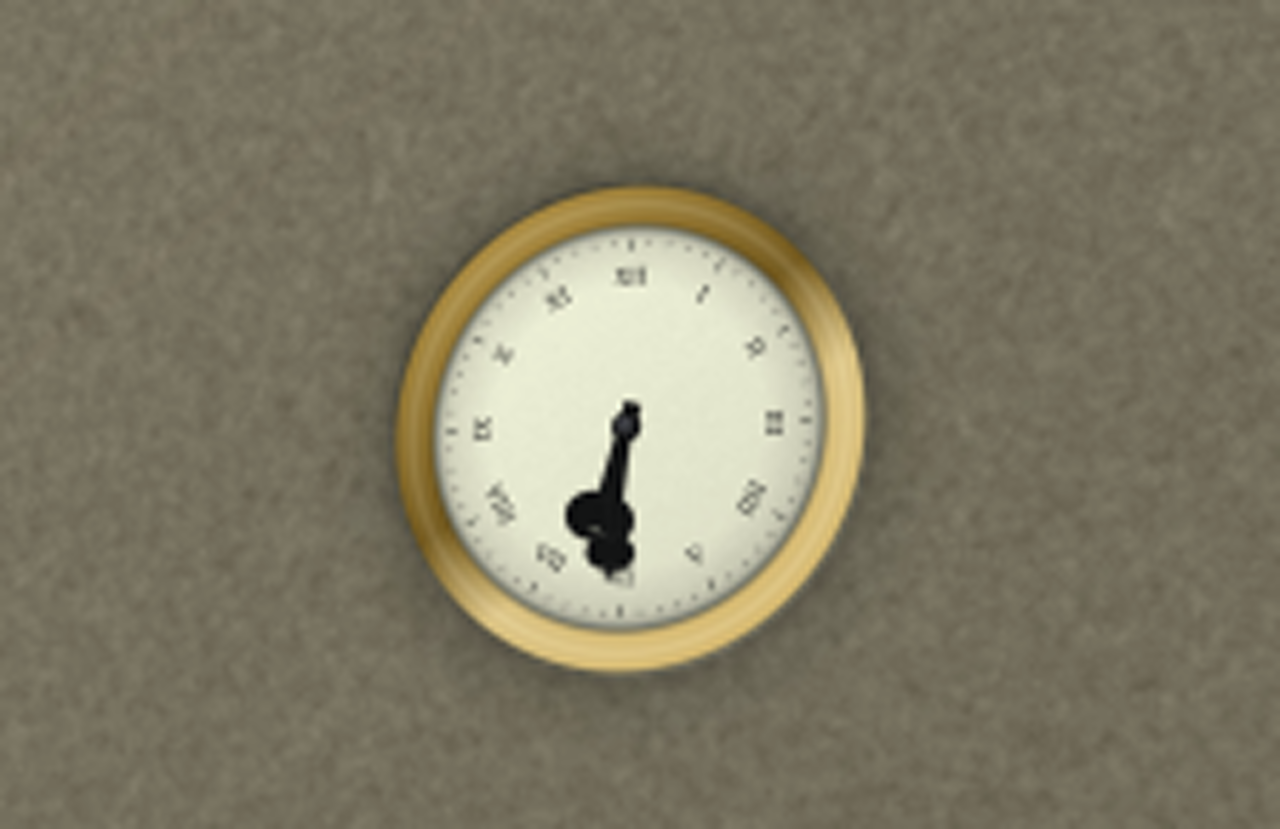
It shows {"hour": 6, "minute": 31}
